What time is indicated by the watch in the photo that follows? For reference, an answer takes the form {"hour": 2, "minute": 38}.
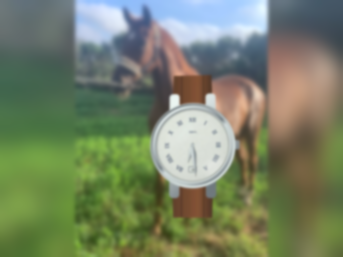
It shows {"hour": 6, "minute": 29}
